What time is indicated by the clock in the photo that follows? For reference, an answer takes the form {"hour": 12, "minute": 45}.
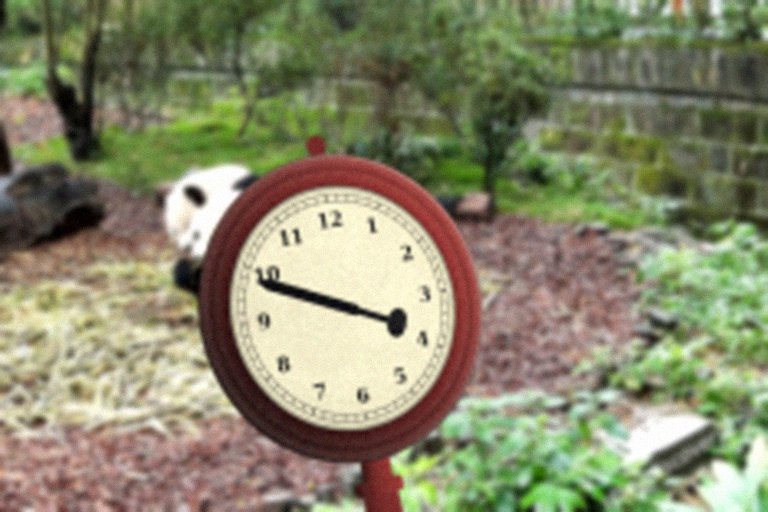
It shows {"hour": 3, "minute": 49}
